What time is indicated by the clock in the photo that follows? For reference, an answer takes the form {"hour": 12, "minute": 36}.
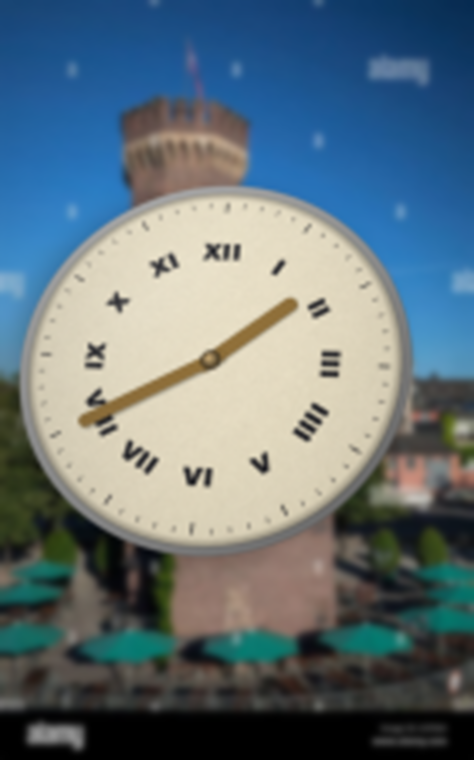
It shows {"hour": 1, "minute": 40}
